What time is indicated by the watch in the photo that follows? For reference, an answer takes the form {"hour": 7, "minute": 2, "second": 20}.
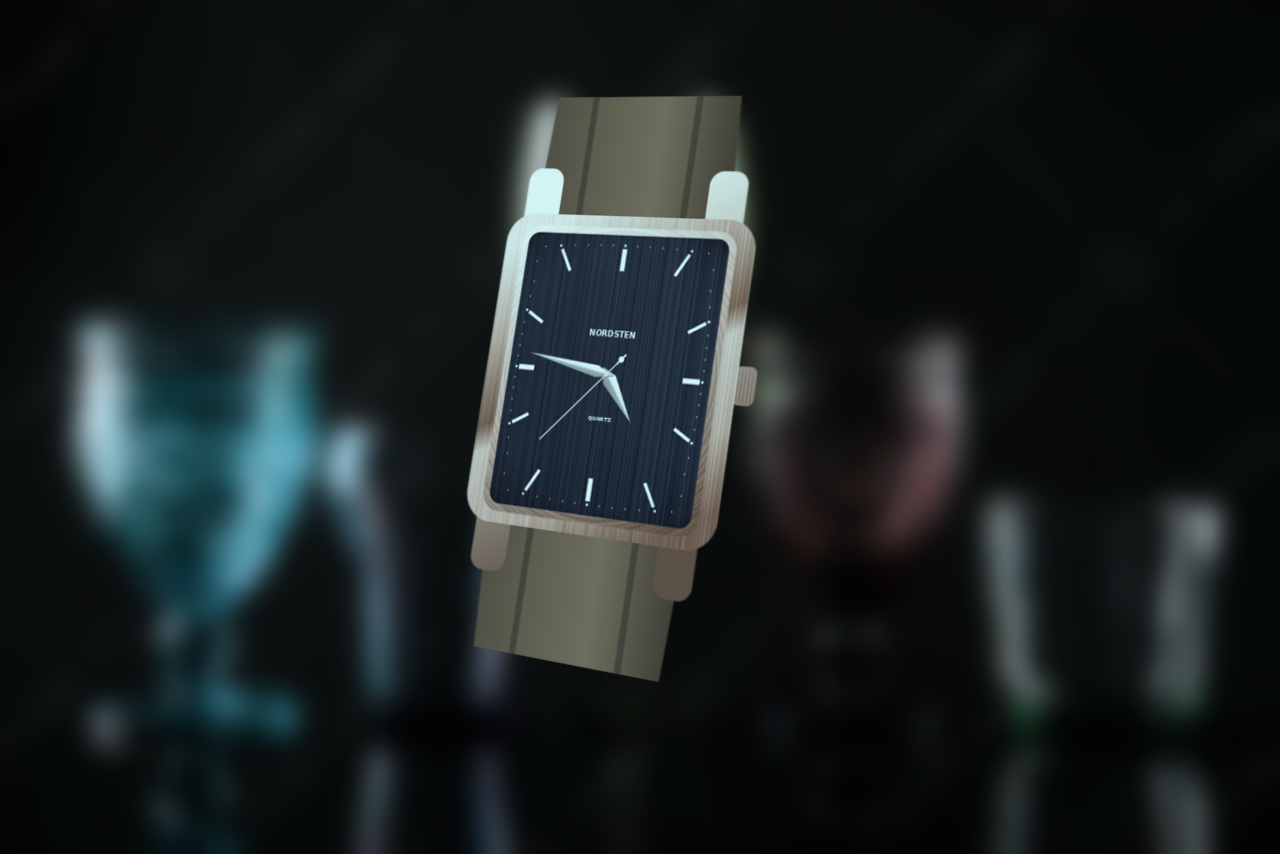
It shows {"hour": 4, "minute": 46, "second": 37}
